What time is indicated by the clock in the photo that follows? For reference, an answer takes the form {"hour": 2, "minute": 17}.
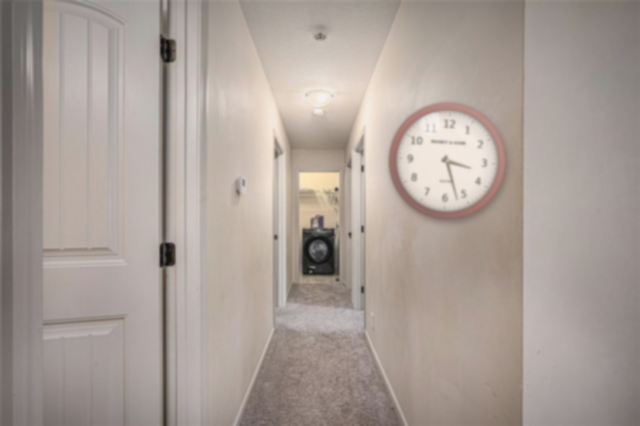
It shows {"hour": 3, "minute": 27}
